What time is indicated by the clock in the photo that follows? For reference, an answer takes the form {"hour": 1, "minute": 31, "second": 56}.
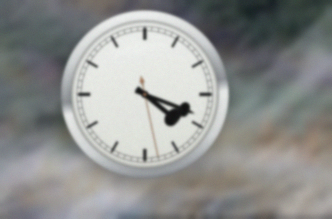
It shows {"hour": 4, "minute": 18, "second": 28}
